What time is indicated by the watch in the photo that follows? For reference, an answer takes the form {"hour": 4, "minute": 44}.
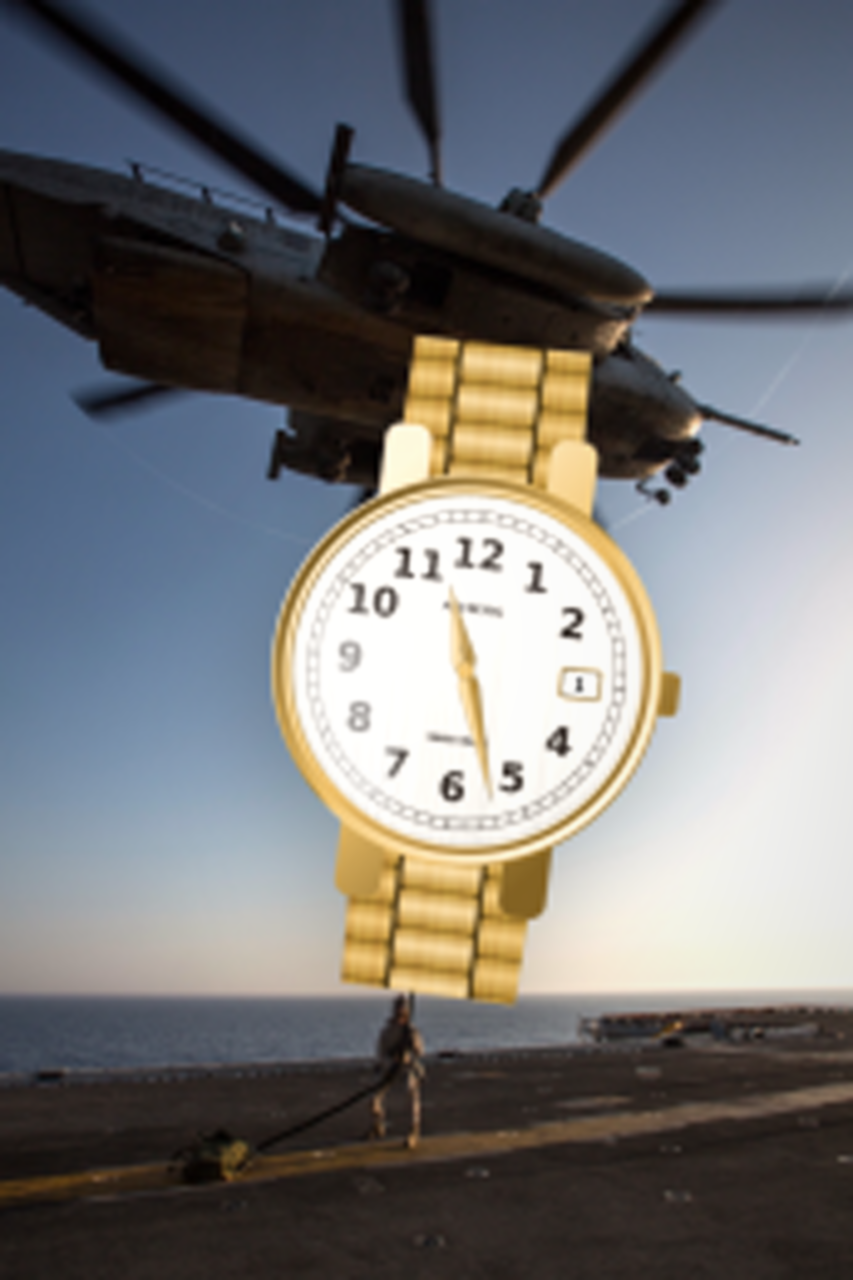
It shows {"hour": 11, "minute": 27}
